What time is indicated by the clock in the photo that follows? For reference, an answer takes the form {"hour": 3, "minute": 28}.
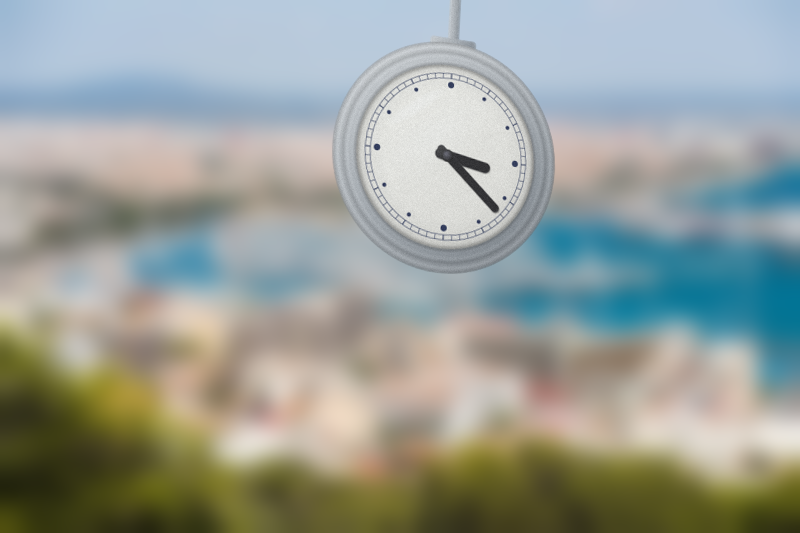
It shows {"hour": 3, "minute": 22}
